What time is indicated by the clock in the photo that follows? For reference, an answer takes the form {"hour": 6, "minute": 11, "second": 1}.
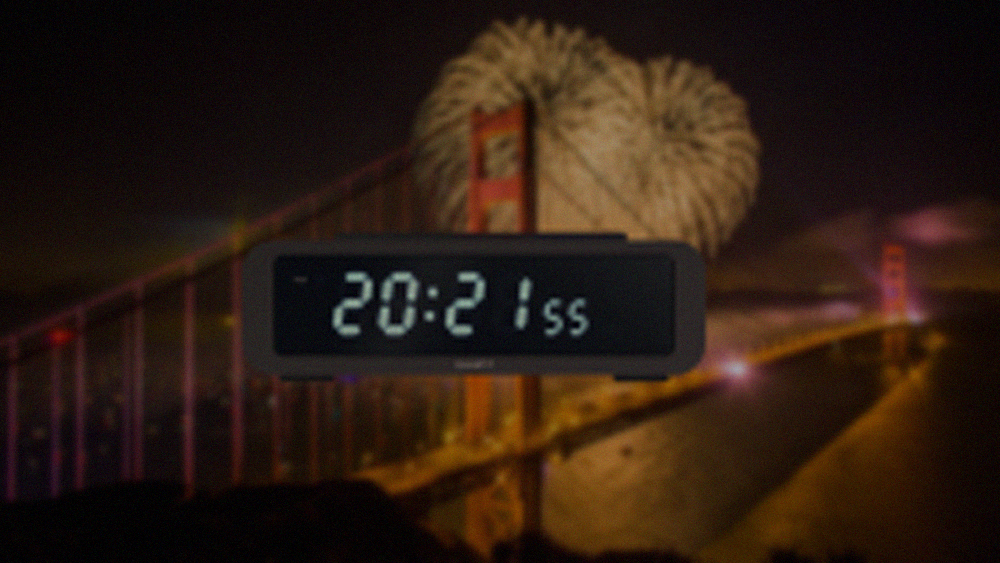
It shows {"hour": 20, "minute": 21, "second": 55}
